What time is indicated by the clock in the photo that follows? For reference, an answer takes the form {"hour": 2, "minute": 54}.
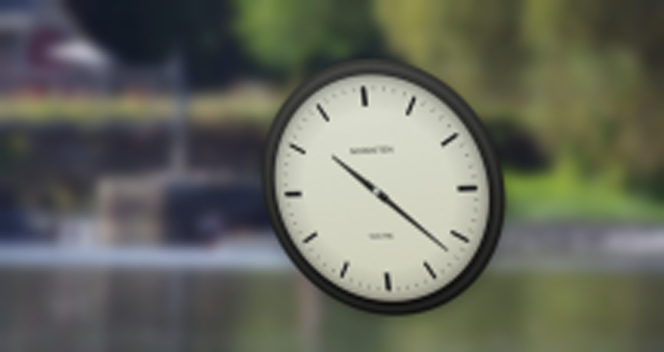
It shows {"hour": 10, "minute": 22}
